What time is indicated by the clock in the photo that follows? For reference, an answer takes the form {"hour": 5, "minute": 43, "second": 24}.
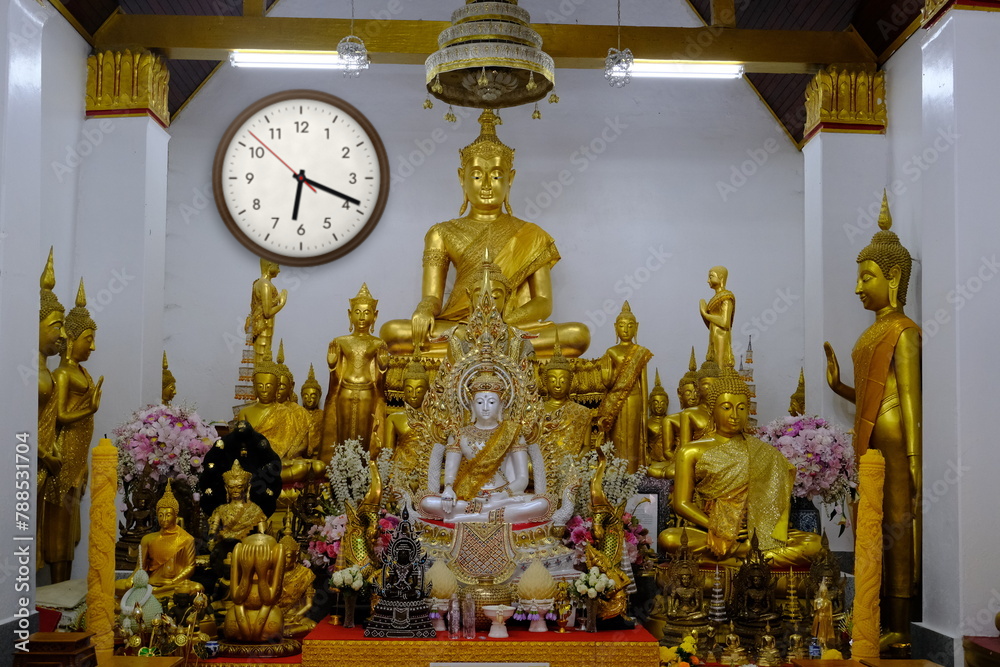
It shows {"hour": 6, "minute": 18, "second": 52}
